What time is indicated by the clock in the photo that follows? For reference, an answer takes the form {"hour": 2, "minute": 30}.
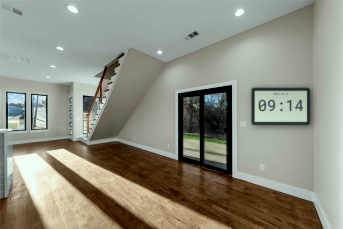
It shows {"hour": 9, "minute": 14}
